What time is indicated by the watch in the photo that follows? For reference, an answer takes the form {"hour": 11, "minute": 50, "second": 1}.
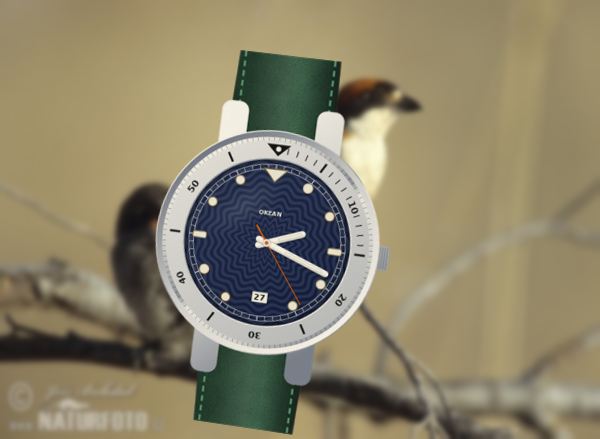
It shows {"hour": 2, "minute": 18, "second": 24}
